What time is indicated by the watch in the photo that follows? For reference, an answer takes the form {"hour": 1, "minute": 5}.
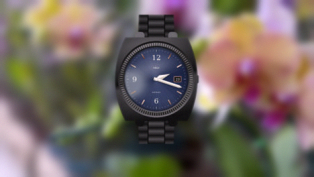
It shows {"hour": 2, "minute": 18}
